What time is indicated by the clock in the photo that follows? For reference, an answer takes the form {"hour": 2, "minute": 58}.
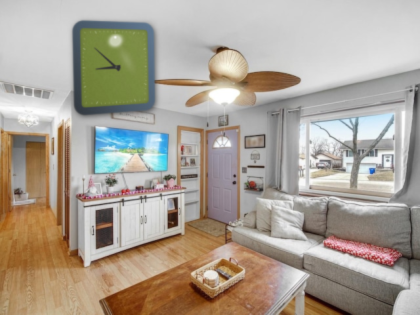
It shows {"hour": 8, "minute": 52}
